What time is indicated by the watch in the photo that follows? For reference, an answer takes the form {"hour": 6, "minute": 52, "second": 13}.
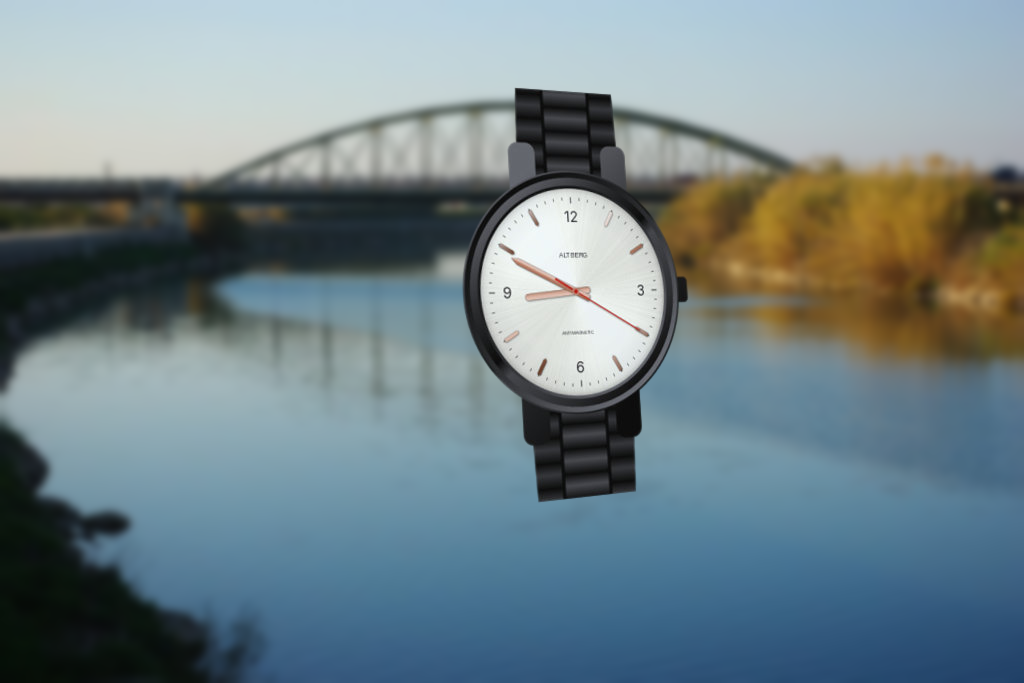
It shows {"hour": 8, "minute": 49, "second": 20}
